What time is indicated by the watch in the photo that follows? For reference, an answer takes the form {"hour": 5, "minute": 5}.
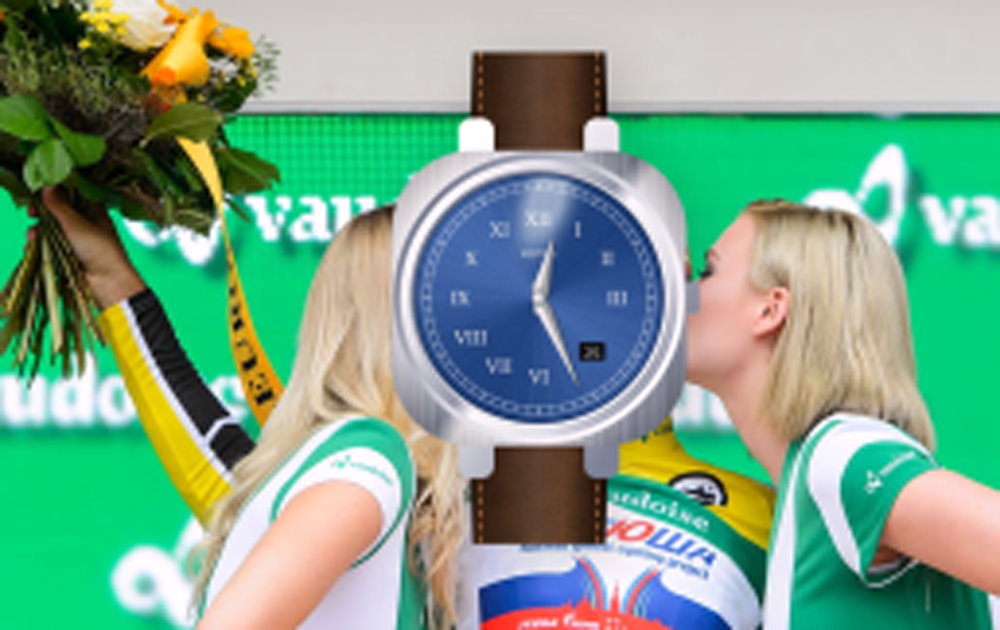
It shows {"hour": 12, "minute": 26}
